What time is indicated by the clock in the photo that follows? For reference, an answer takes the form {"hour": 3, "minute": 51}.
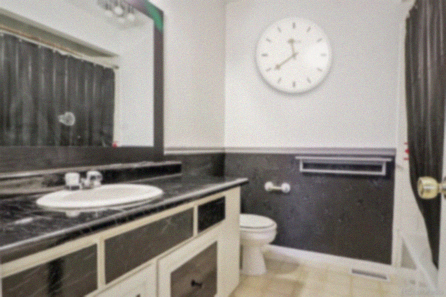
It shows {"hour": 11, "minute": 39}
